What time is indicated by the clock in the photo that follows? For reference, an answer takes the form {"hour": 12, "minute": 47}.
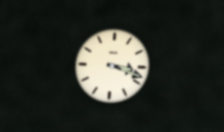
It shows {"hour": 3, "minute": 18}
